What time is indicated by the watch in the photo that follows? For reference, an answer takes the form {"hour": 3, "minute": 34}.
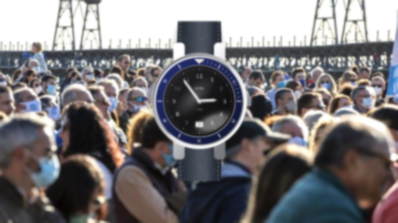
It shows {"hour": 2, "minute": 54}
